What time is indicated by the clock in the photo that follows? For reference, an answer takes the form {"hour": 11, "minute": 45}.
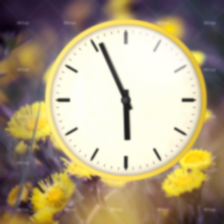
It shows {"hour": 5, "minute": 56}
